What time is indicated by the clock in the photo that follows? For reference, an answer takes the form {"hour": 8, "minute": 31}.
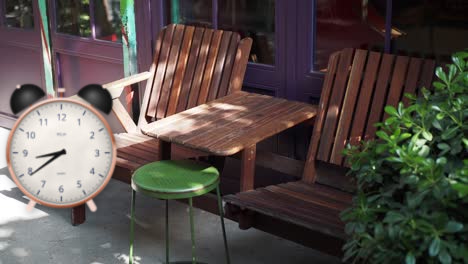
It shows {"hour": 8, "minute": 39}
